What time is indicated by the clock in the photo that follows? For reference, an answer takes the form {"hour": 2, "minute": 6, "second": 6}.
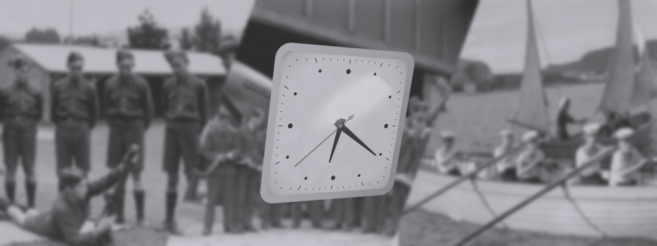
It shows {"hour": 6, "minute": 20, "second": 38}
